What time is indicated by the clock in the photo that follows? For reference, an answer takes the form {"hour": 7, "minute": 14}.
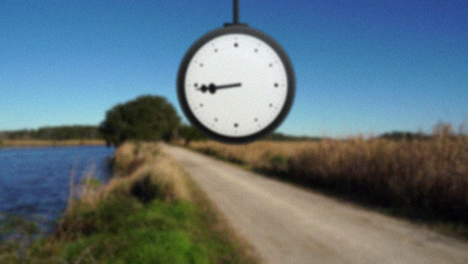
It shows {"hour": 8, "minute": 44}
